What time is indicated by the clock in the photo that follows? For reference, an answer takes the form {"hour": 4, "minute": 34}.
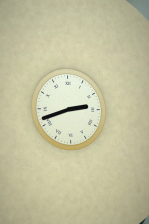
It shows {"hour": 2, "minute": 42}
